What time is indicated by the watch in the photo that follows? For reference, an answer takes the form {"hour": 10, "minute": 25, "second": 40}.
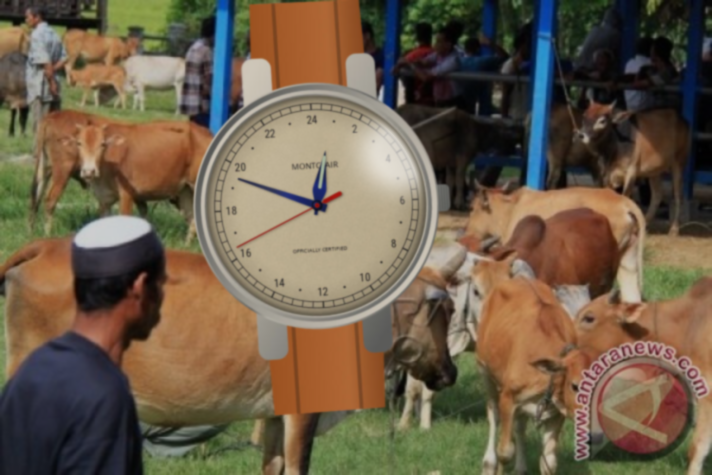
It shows {"hour": 0, "minute": 48, "second": 41}
